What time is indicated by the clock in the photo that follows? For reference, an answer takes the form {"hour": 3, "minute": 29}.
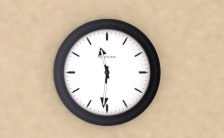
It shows {"hour": 11, "minute": 31}
